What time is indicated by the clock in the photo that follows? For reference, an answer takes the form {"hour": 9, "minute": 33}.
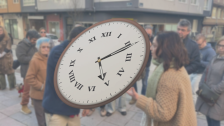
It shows {"hour": 5, "minute": 11}
